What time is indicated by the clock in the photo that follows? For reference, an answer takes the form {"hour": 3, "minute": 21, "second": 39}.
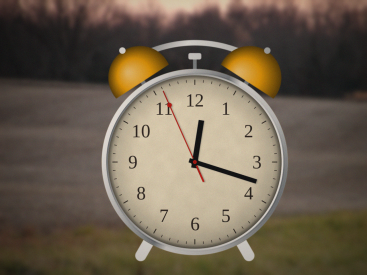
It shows {"hour": 12, "minute": 17, "second": 56}
